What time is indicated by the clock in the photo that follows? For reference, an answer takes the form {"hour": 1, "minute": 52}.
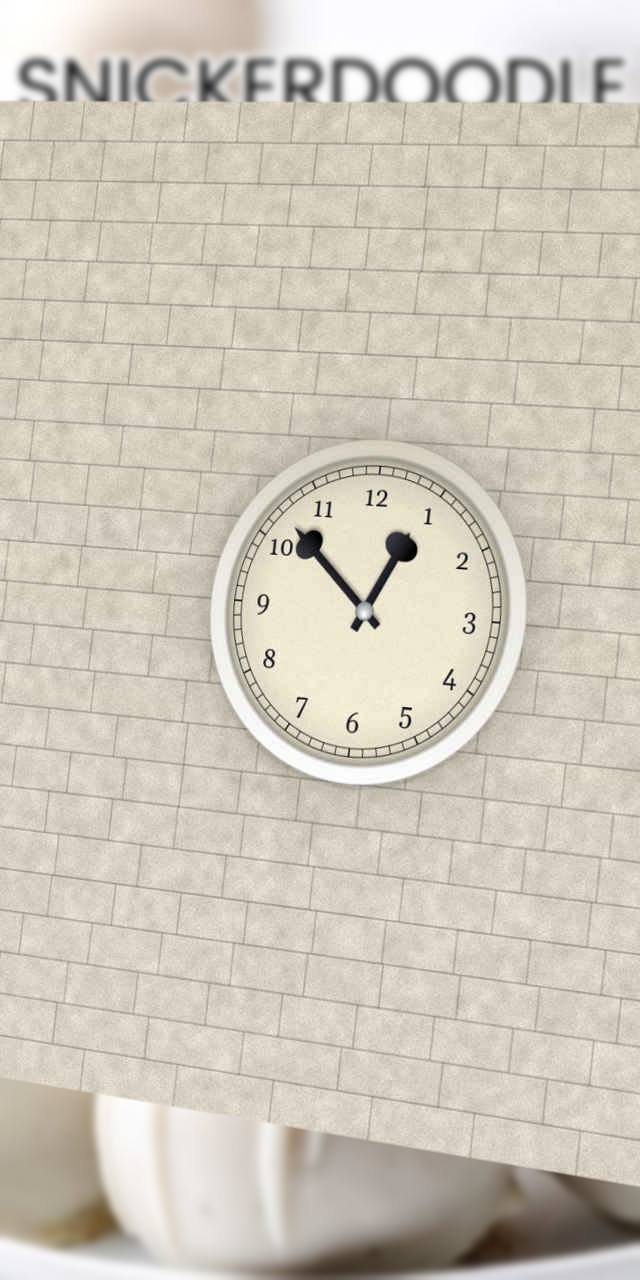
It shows {"hour": 12, "minute": 52}
